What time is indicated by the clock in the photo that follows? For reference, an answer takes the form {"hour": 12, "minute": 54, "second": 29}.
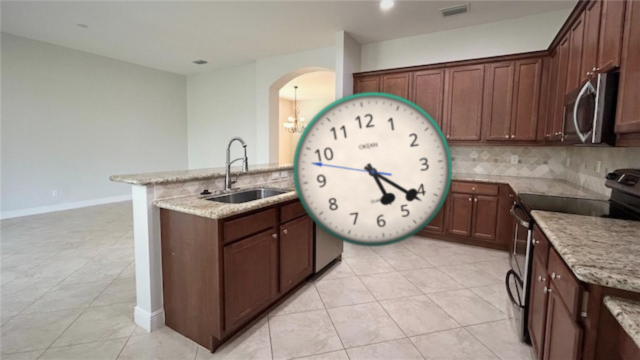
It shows {"hour": 5, "minute": 21, "second": 48}
